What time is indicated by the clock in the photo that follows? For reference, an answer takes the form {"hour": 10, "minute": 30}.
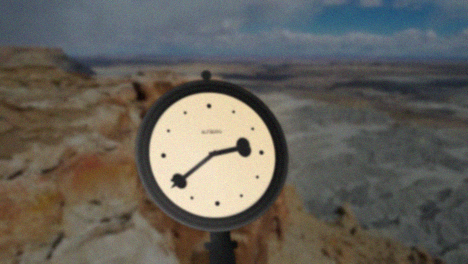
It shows {"hour": 2, "minute": 39}
